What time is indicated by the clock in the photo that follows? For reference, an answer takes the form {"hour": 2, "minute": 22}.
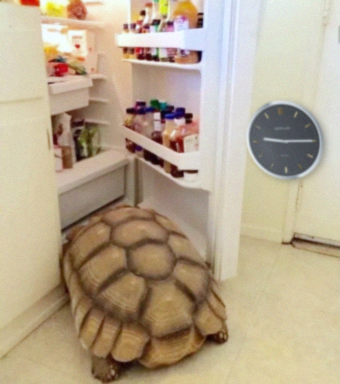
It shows {"hour": 9, "minute": 15}
